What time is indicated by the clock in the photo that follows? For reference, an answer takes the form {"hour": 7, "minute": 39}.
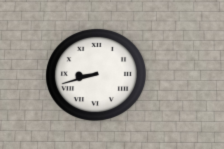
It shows {"hour": 8, "minute": 42}
